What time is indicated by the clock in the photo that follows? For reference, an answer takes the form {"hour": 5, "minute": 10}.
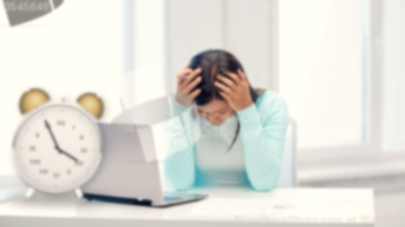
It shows {"hour": 3, "minute": 55}
